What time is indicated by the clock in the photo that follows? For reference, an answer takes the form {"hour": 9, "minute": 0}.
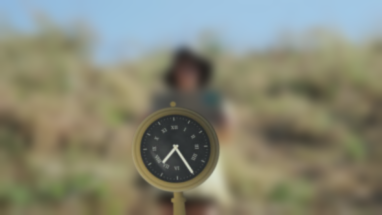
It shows {"hour": 7, "minute": 25}
